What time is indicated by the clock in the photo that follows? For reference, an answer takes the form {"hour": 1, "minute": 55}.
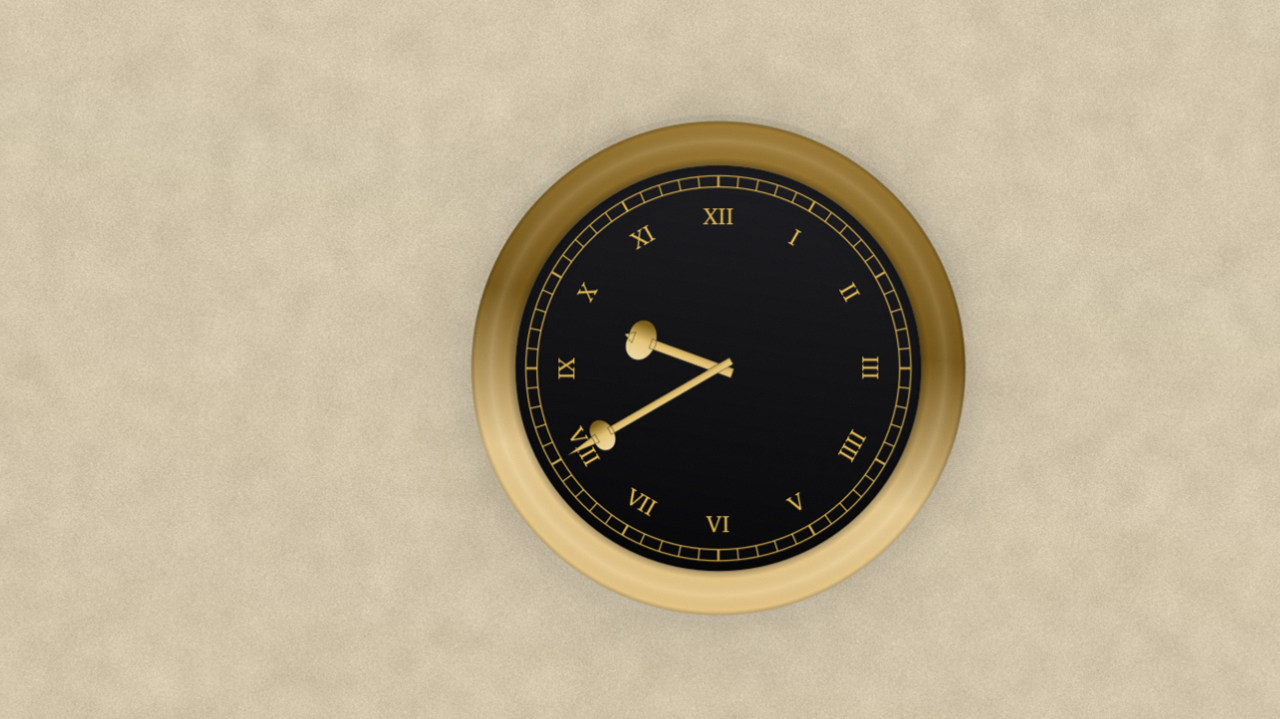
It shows {"hour": 9, "minute": 40}
